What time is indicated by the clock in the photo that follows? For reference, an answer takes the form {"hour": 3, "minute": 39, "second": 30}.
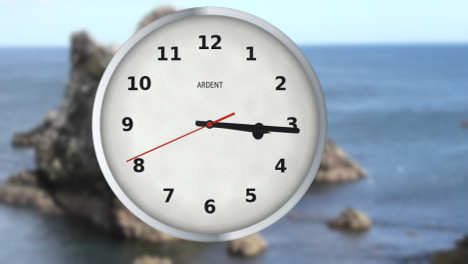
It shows {"hour": 3, "minute": 15, "second": 41}
